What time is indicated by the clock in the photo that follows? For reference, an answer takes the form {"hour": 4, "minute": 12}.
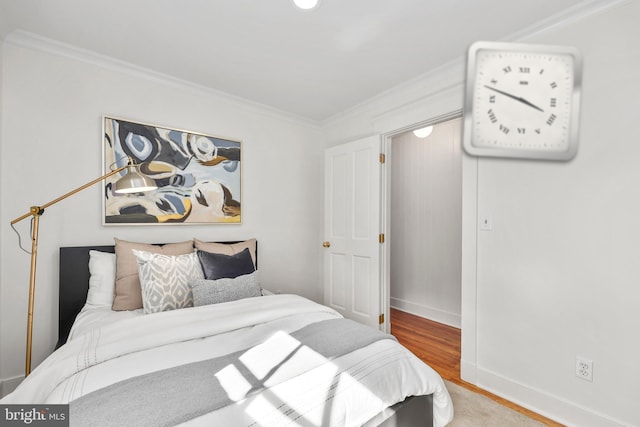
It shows {"hour": 3, "minute": 48}
